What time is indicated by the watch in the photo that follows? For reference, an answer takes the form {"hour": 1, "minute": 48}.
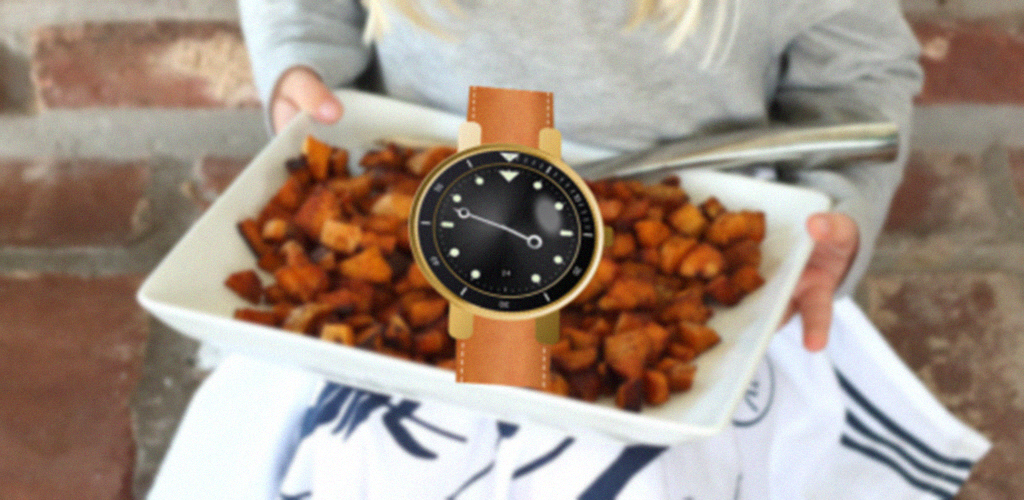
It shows {"hour": 3, "minute": 48}
